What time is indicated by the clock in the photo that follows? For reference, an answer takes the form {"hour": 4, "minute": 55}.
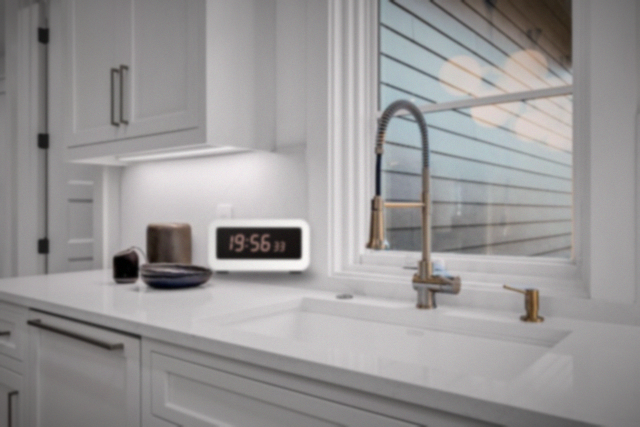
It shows {"hour": 19, "minute": 56}
